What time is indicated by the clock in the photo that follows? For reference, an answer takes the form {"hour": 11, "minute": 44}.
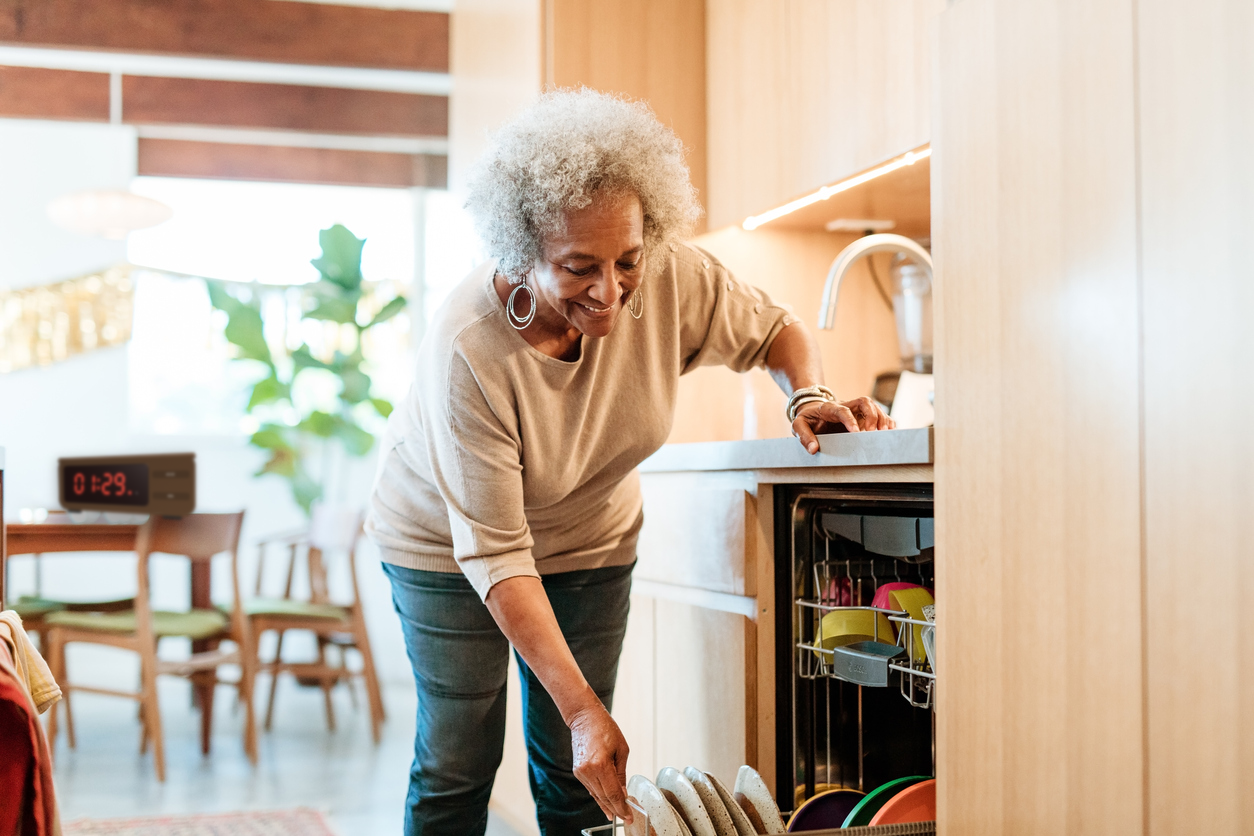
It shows {"hour": 1, "minute": 29}
